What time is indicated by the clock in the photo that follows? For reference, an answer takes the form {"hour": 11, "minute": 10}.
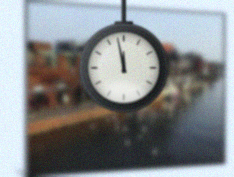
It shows {"hour": 11, "minute": 58}
